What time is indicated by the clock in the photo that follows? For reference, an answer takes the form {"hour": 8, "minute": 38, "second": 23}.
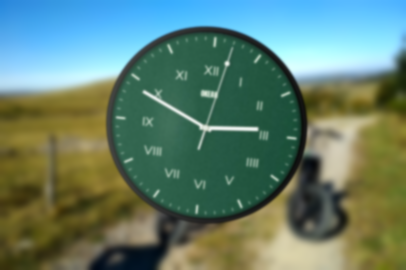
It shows {"hour": 2, "minute": 49, "second": 2}
